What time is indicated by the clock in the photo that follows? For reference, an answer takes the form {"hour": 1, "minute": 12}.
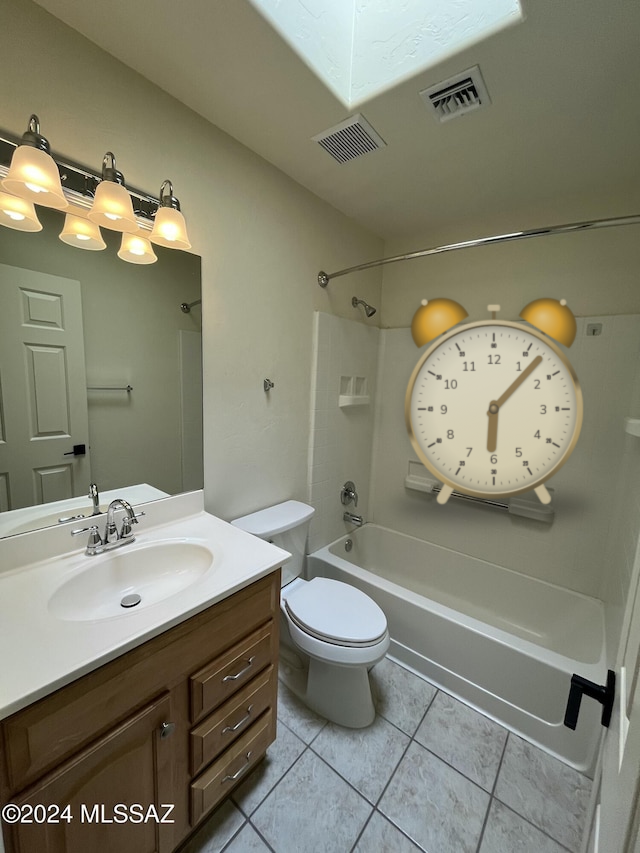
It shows {"hour": 6, "minute": 7}
